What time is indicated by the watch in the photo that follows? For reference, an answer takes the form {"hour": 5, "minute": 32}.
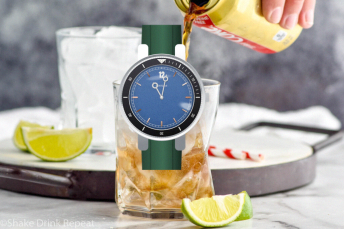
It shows {"hour": 11, "minute": 2}
